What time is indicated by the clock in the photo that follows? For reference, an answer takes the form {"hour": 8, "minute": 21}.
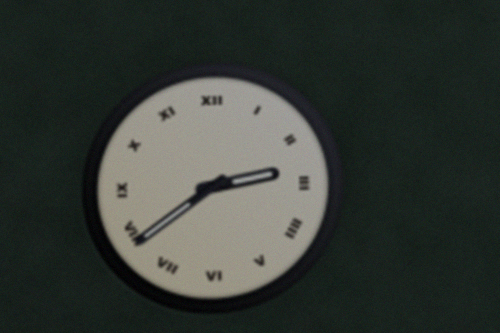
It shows {"hour": 2, "minute": 39}
